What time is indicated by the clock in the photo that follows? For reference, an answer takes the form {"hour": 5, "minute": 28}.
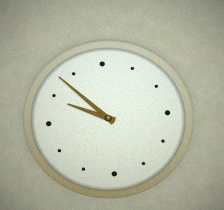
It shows {"hour": 9, "minute": 53}
